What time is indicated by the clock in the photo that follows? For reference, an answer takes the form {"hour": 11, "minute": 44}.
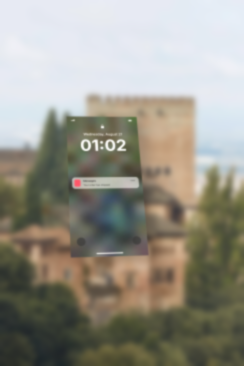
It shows {"hour": 1, "minute": 2}
